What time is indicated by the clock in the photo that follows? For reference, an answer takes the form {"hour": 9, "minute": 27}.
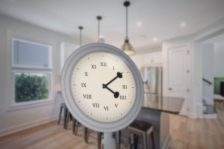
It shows {"hour": 4, "minute": 9}
